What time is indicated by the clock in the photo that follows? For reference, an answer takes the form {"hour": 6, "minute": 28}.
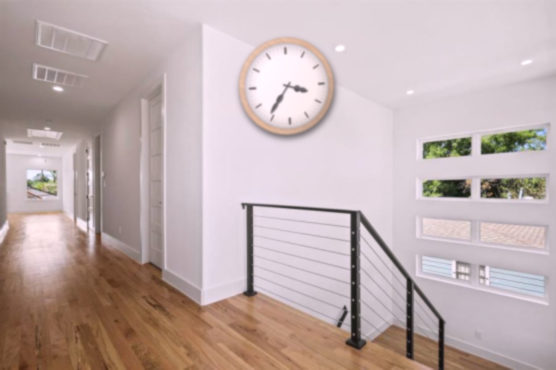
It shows {"hour": 3, "minute": 36}
